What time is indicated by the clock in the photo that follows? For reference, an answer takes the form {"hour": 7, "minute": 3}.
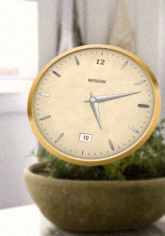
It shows {"hour": 5, "minute": 12}
